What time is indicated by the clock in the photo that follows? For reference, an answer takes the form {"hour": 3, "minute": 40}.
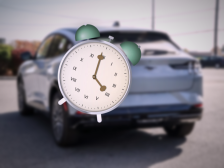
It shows {"hour": 3, "minute": 59}
